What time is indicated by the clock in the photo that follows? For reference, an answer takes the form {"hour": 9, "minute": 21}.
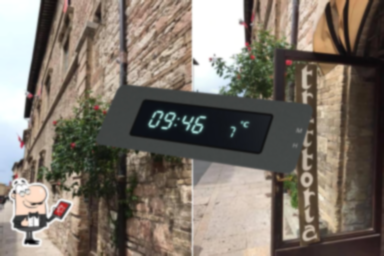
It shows {"hour": 9, "minute": 46}
